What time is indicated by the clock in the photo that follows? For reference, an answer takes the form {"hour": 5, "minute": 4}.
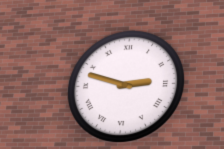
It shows {"hour": 2, "minute": 48}
